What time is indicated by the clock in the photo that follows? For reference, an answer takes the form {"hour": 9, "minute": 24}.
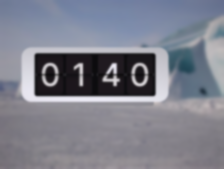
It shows {"hour": 1, "minute": 40}
